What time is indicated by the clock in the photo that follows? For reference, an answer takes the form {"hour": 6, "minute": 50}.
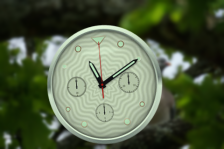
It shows {"hour": 11, "minute": 10}
